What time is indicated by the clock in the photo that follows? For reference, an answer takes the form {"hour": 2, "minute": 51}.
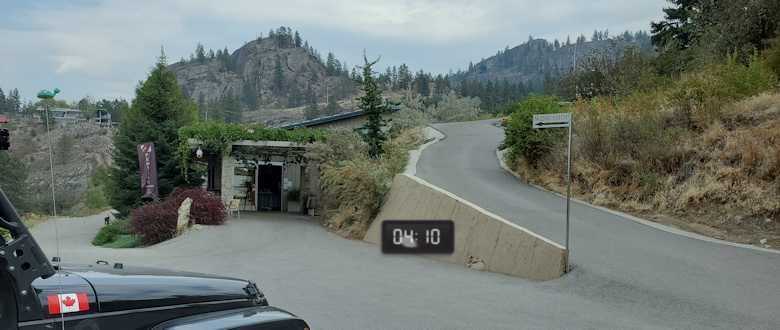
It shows {"hour": 4, "minute": 10}
